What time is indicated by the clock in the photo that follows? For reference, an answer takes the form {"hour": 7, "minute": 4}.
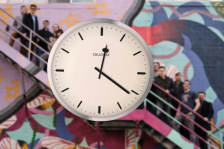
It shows {"hour": 12, "minute": 21}
